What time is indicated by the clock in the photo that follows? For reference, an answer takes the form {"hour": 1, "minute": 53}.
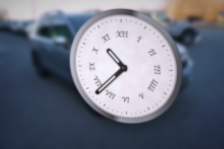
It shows {"hour": 10, "minute": 38}
